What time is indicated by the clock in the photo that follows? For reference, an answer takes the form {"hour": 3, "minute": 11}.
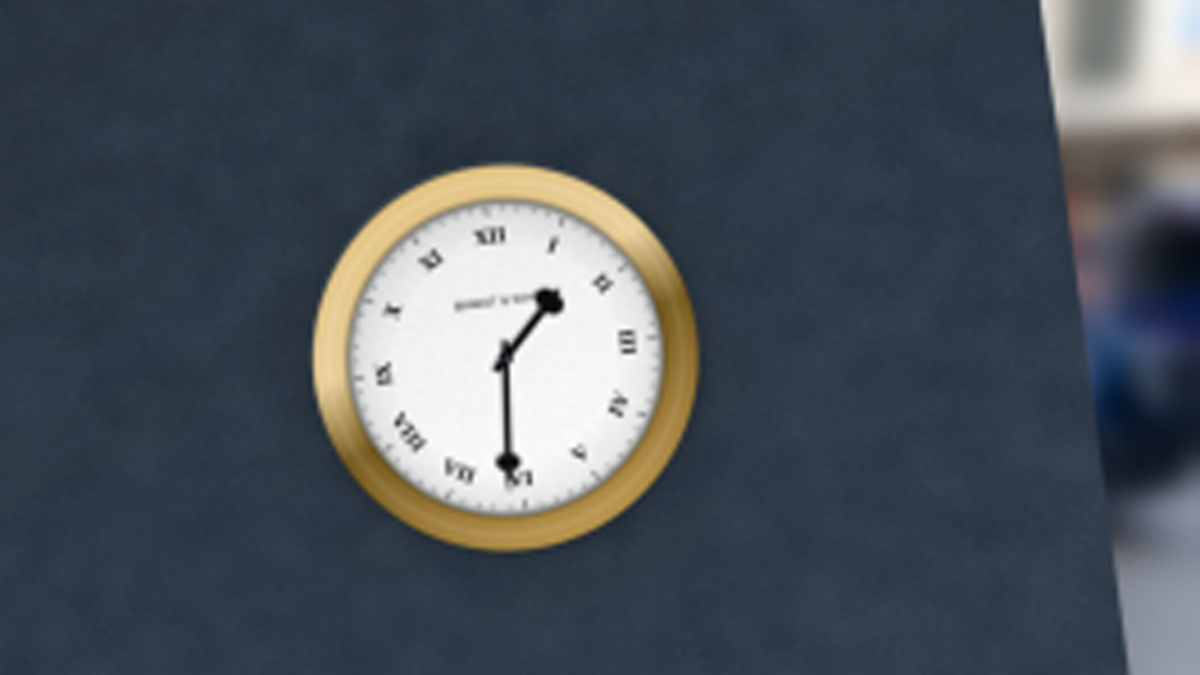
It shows {"hour": 1, "minute": 31}
